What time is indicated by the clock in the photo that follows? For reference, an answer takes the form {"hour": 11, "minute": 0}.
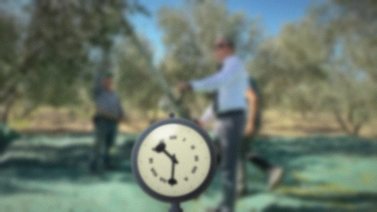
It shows {"hour": 10, "minute": 31}
